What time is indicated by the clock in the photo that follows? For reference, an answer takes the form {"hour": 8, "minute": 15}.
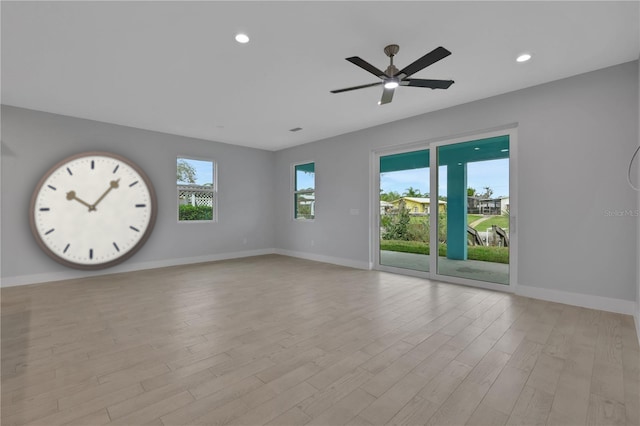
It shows {"hour": 10, "minute": 7}
